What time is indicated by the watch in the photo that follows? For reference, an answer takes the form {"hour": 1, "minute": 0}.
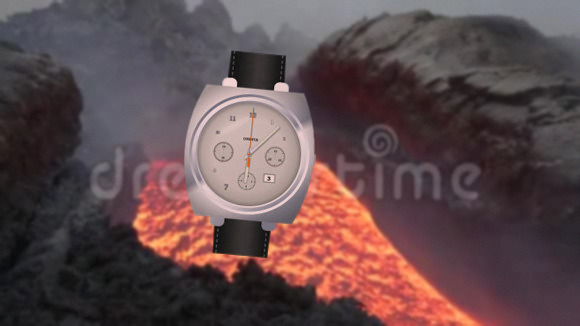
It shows {"hour": 6, "minute": 7}
